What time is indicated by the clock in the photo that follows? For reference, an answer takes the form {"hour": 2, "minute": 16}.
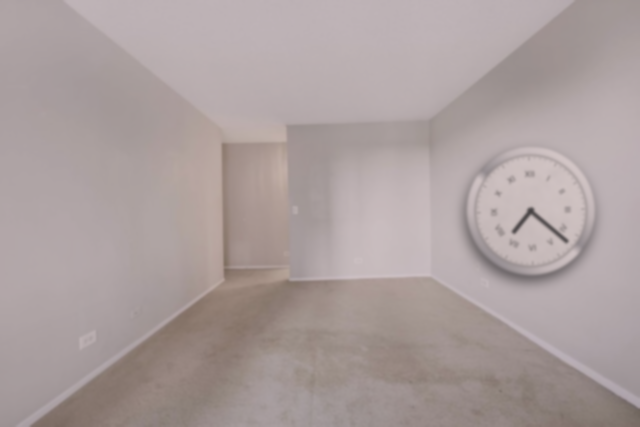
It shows {"hour": 7, "minute": 22}
